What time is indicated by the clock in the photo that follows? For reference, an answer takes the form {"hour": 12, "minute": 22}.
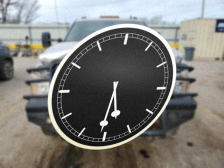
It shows {"hour": 5, "minute": 31}
